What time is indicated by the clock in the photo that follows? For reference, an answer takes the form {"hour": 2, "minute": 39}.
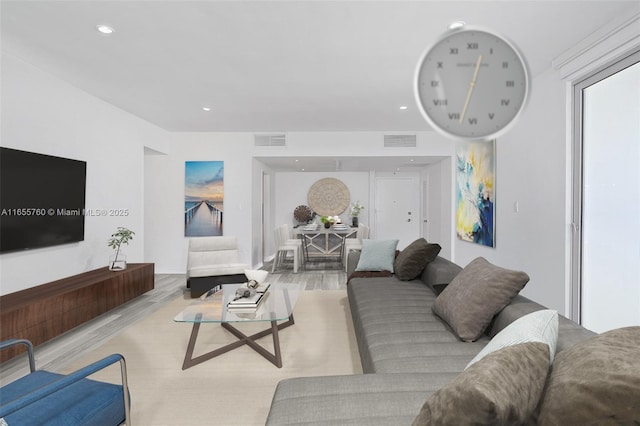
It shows {"hour": 12, "minute": 33}
